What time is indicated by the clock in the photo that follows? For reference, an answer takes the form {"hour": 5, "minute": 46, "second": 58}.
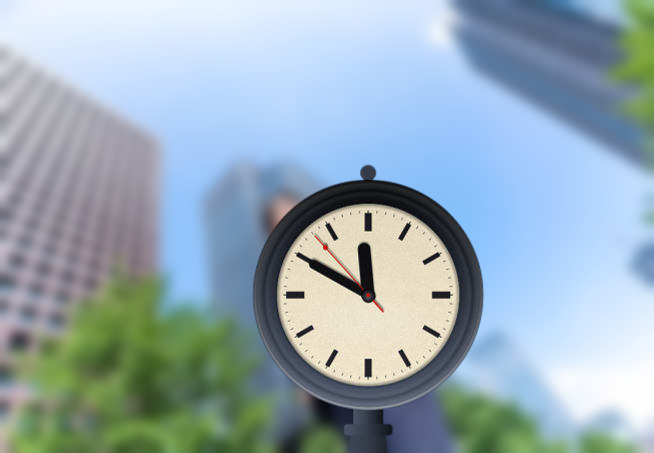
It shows {"hour": 11, "minute": 49, "second": 53}
